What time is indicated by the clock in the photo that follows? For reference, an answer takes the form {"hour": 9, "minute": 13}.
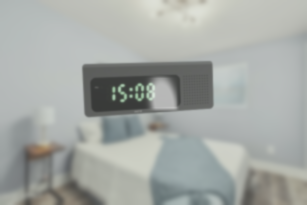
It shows {"hour": 15, "minute": 8}
